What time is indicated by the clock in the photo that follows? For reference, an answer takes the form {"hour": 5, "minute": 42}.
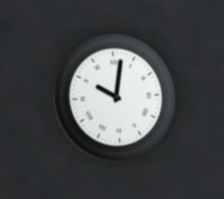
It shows {"hour": 10, "minute": 2}
